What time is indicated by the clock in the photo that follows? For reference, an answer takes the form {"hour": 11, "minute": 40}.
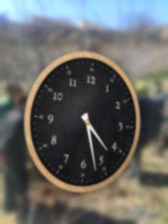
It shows {"hour": 4, "minute": 27}
